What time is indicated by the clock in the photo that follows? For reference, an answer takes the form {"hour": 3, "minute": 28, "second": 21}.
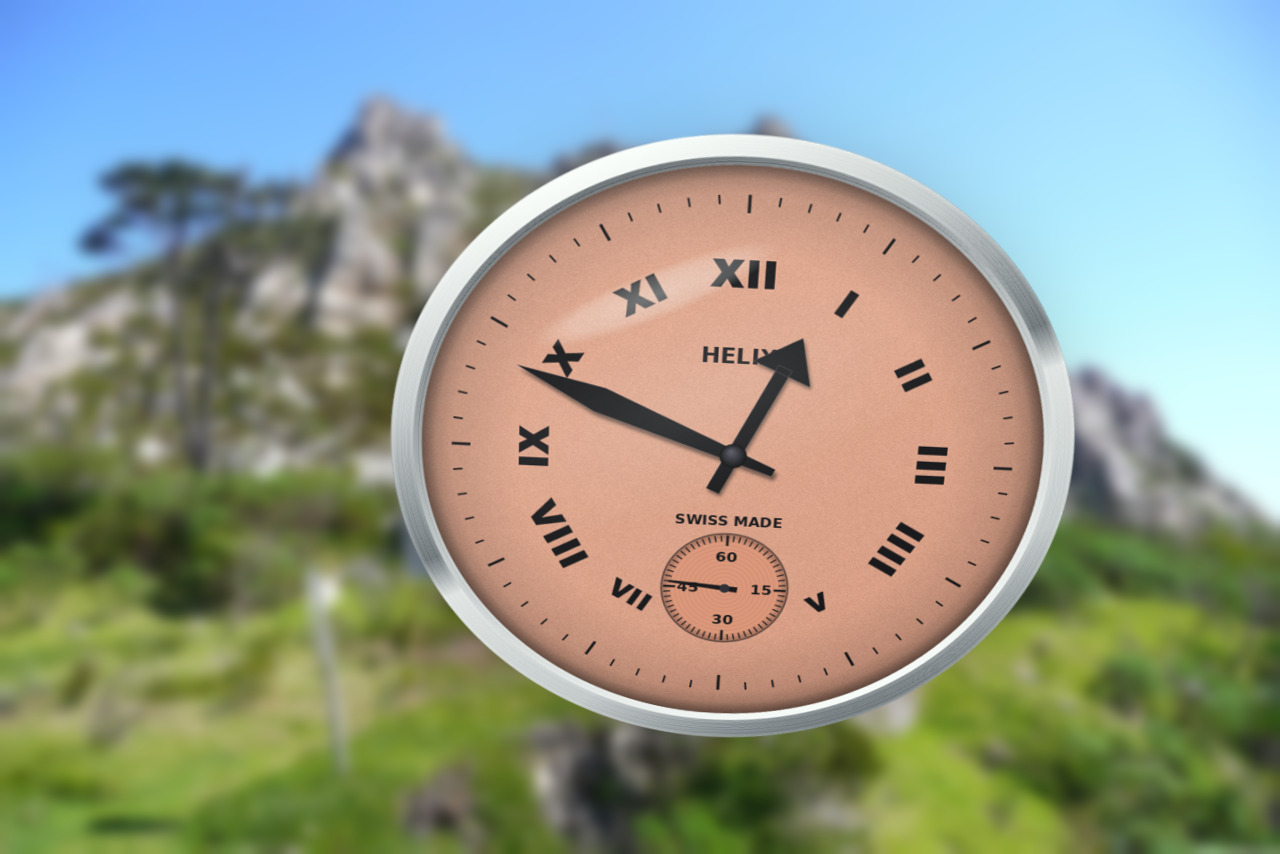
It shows {"hour": 12, "minute": 48, "second": 46}
